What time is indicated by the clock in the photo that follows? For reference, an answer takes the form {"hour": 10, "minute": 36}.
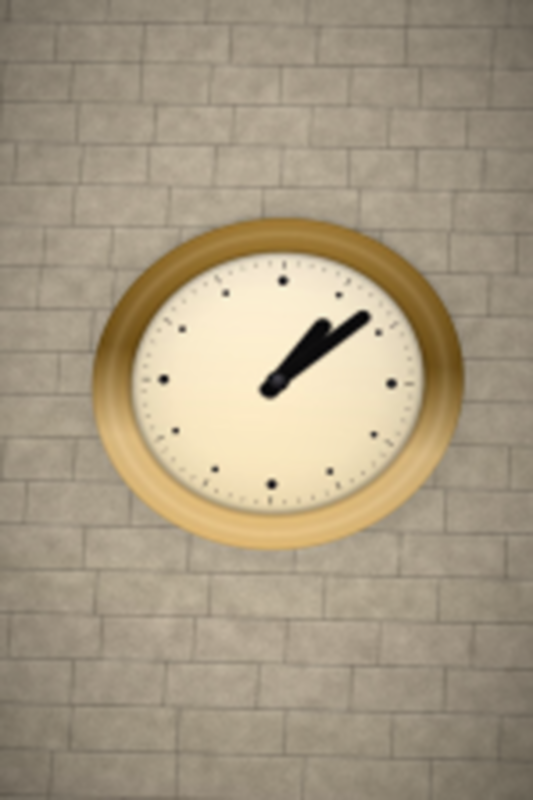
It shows {"hour": 1, "minute": 8}
